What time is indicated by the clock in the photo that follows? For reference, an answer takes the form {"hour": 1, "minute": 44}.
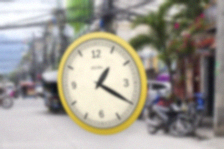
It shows {"hour": 1, "minute": 20}
